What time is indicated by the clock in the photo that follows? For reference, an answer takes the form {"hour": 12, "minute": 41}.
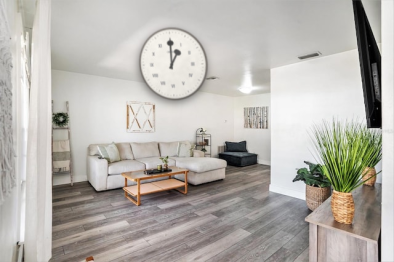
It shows {"hour": 1, "minute": 0}
